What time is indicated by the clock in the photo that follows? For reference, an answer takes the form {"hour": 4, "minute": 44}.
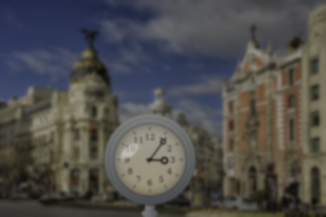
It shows {"hour": 3, "minute": 6}
